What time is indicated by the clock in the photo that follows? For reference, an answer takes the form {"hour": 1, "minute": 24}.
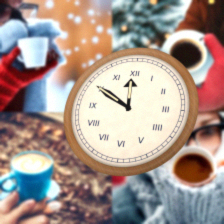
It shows {"hour": 11, "minute": 50}
